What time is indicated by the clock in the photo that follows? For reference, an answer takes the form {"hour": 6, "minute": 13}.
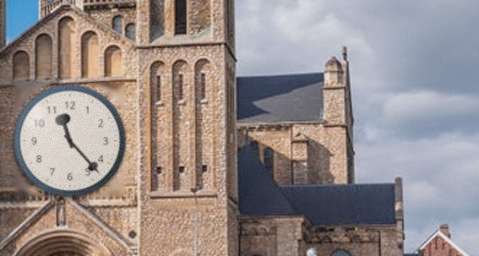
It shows {"hour": 11, "minute": 23}
